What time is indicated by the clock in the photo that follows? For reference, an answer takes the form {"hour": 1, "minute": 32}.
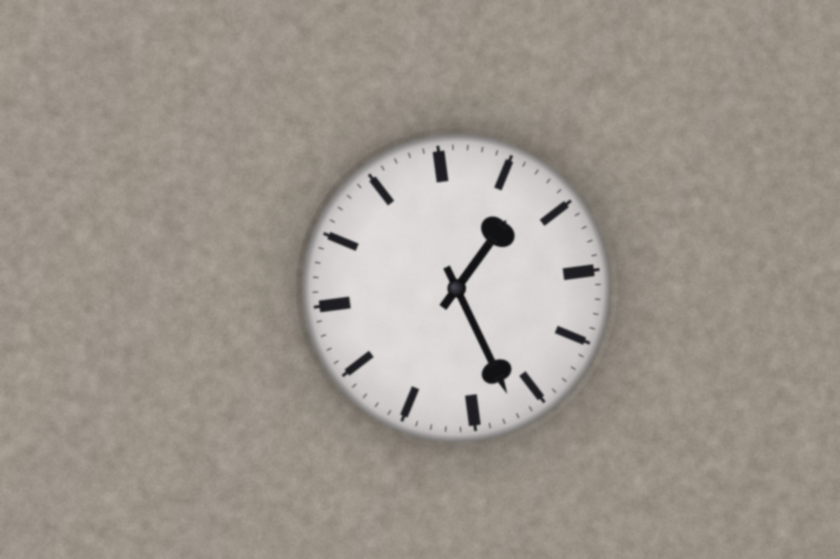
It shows {"hour": 1, "minute": 27}
